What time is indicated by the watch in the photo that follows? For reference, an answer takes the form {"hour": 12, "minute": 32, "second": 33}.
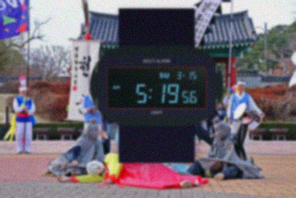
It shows {"hour": 5, "minute": 19, "second": 56}
